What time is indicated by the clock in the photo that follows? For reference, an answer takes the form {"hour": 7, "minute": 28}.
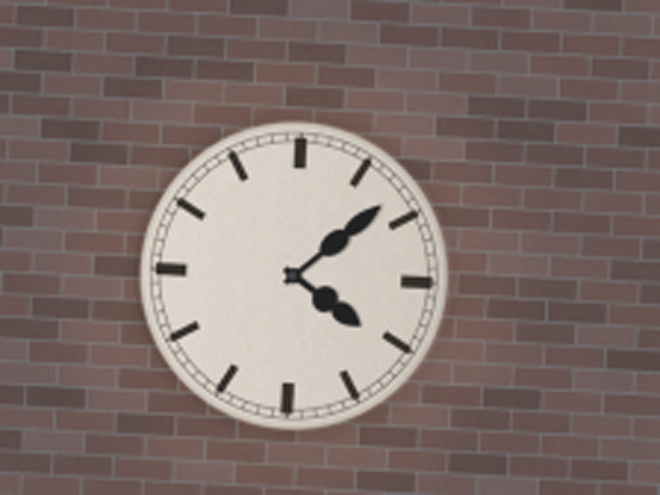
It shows {"hour": 4, "minute": 8}
